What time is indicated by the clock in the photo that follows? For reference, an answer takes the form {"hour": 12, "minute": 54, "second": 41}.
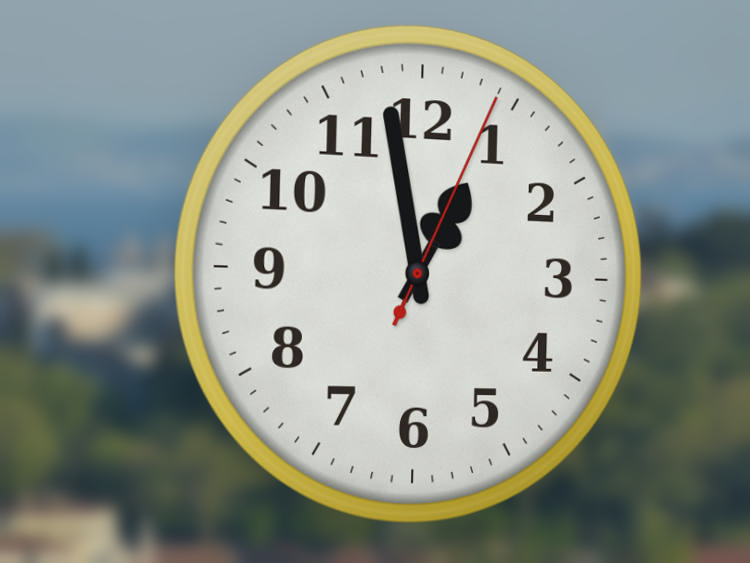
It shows {"hour": 12, "minute": 58, "second": 4}
